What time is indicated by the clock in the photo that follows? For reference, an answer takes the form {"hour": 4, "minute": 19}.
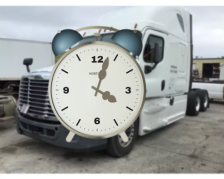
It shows {"hour": 4, "minute": 3}
